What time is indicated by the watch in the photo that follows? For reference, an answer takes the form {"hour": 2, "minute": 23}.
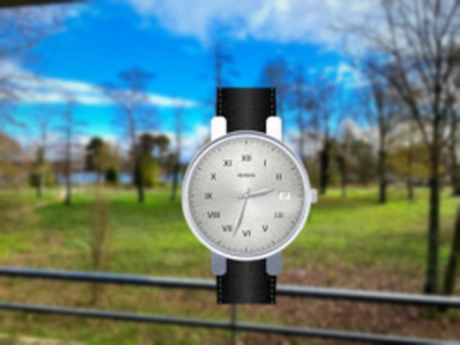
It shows {"hour": 2, "minute": 33}
